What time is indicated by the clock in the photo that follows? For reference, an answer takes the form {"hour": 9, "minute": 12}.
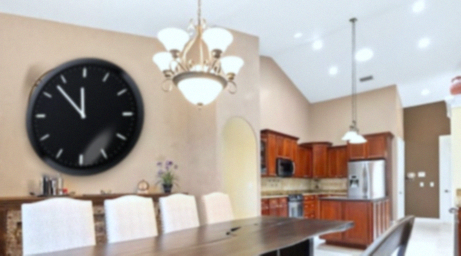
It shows {"hour": 11, "minute": 53}
